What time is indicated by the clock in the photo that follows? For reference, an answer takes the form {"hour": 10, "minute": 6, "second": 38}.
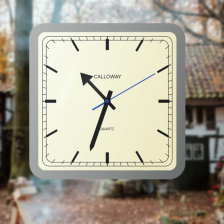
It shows {"hour": 10, "minute": 33, "second": 10}
